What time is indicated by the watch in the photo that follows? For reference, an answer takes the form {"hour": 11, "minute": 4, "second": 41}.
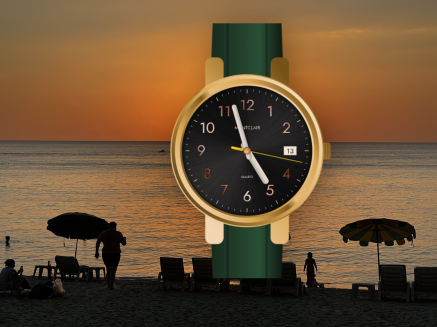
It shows {"hour": 4, "minute": 57, "second": 17}
